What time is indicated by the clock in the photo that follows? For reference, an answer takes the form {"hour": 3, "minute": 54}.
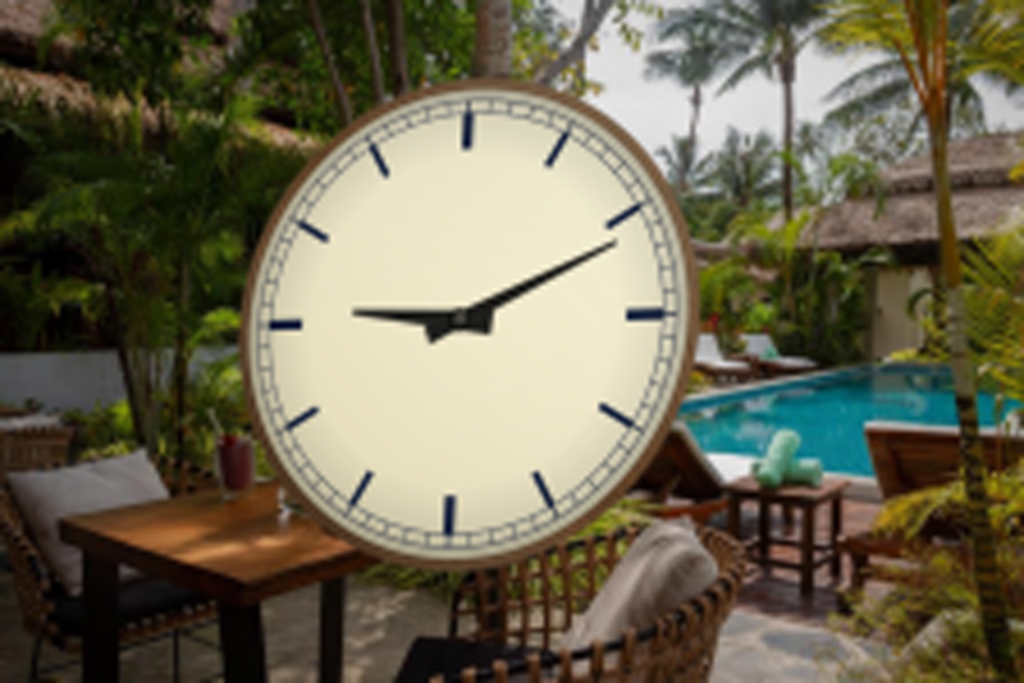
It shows {"hour": 9, "minute": 11}
